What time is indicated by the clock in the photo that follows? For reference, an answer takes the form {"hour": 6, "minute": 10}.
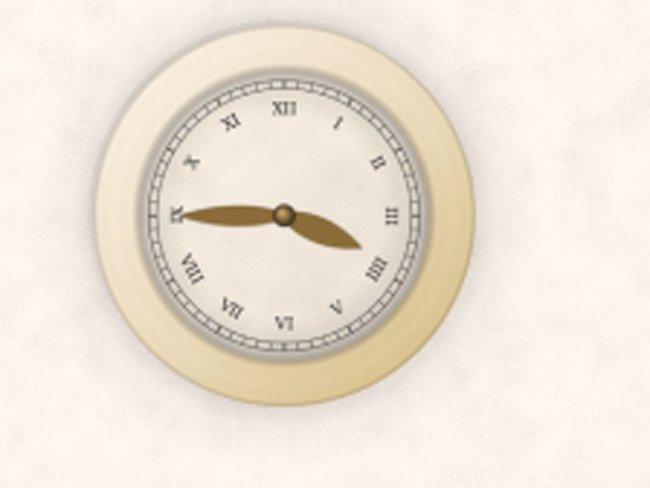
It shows {"hour": 3, "minute": 45}
